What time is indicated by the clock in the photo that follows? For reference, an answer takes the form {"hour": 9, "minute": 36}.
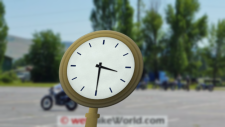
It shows {"hour": 3, "minute": 30}
